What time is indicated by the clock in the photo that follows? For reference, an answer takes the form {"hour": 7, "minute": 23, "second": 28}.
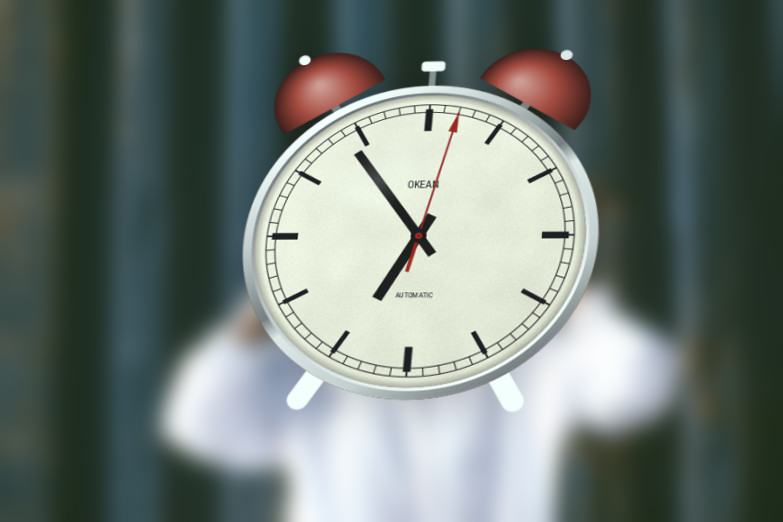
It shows {"hour": 6, "minute": 54, "second": 2}
